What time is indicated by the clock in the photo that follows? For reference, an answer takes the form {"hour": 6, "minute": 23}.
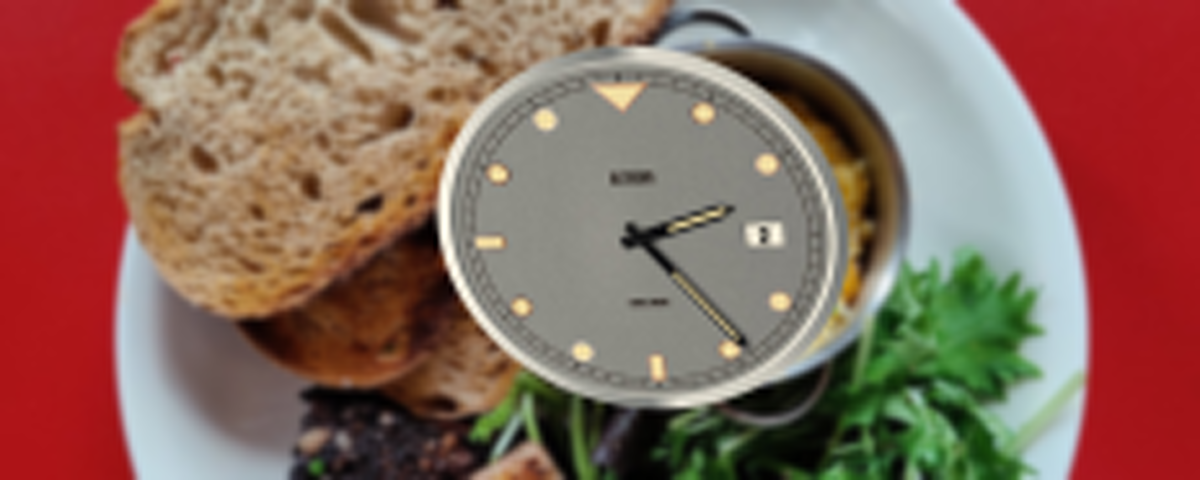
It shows {"hour": 2, "minute": 24}
